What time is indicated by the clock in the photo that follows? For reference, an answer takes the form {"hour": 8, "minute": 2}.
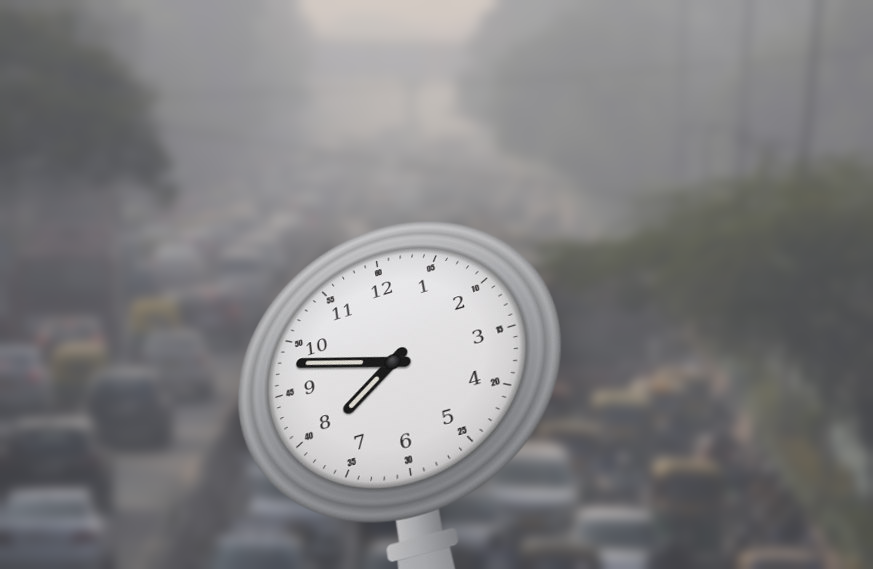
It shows {"hour": 7, "minute": 48}
